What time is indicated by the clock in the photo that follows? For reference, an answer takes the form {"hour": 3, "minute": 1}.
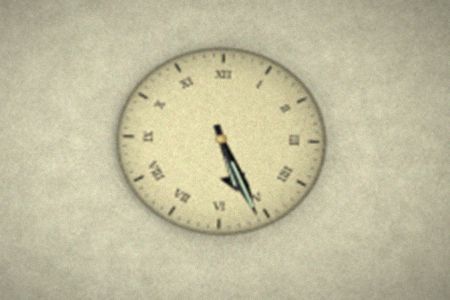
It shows {"hour": 5, "minute": 26}
